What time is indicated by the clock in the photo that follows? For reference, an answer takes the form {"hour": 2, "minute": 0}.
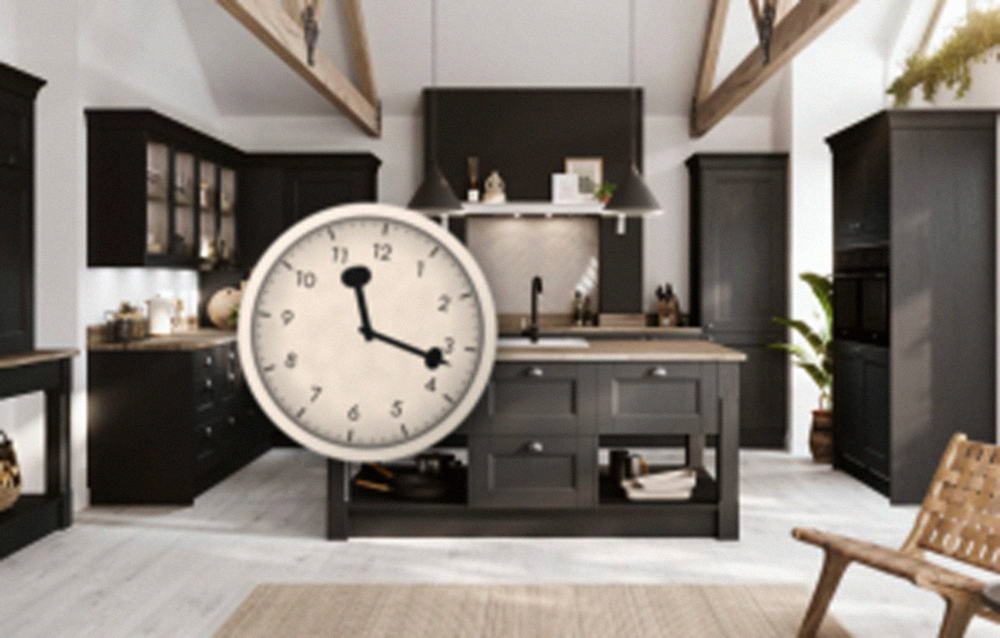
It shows {"hour": 11, "minute": 17}
